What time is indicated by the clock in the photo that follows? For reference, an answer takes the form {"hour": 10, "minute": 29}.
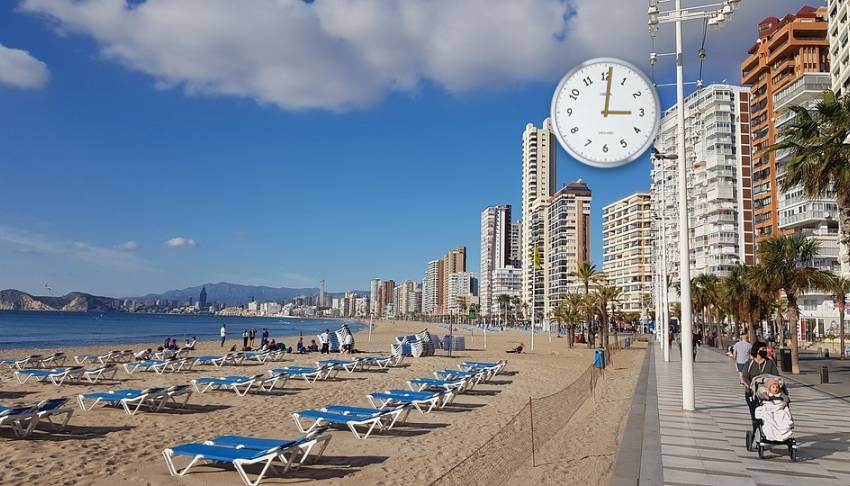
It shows {"hour": 3, "minute": 1}
